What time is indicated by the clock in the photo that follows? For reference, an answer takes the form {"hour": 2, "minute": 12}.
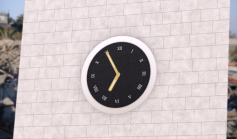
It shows {"hour": 6, "minute": 55}
